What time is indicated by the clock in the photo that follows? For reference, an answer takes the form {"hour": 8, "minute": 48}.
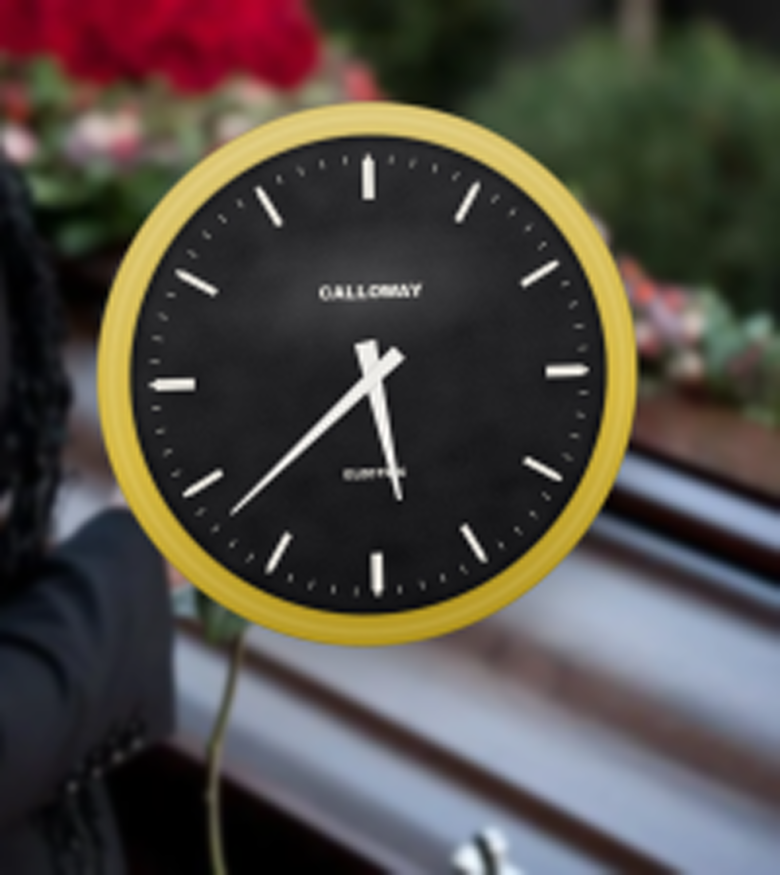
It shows {"hour": 5, "minute": 38}
